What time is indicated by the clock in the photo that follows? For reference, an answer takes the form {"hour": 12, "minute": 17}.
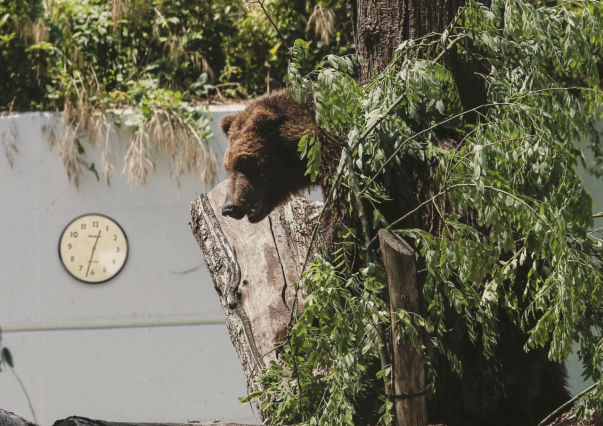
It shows {"hour": 12, "minute": 32}
